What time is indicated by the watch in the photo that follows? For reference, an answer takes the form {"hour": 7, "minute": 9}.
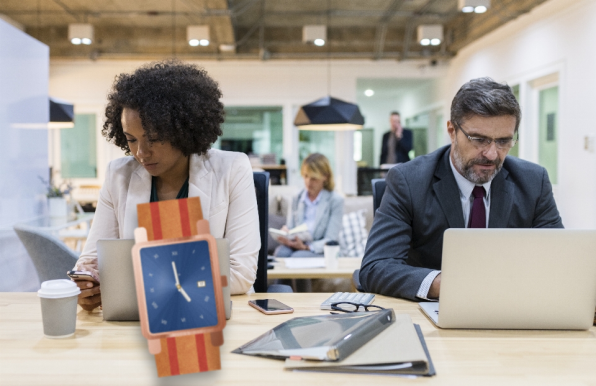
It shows {"hour": 4, "minute": 59}
